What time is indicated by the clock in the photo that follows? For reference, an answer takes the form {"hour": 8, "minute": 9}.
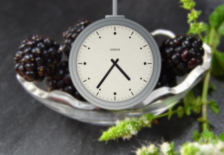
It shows {"hour": 4, "minute": 36}
